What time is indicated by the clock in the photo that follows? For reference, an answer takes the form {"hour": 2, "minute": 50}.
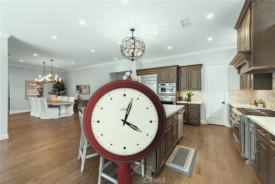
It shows {"hour": 4, "minute": 3}
